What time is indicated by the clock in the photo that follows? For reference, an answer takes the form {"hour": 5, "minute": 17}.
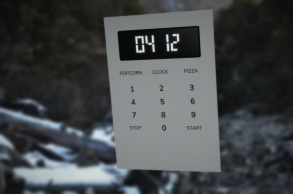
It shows {"hour": 4, "minute": 12}
